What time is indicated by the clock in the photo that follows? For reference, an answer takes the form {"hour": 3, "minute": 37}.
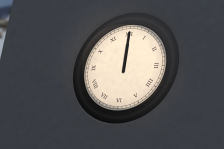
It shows {"hour": 12, "minute": 0}
